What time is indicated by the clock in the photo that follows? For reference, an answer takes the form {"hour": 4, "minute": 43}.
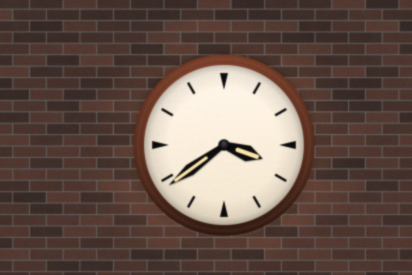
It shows {"hour": 3, "minute": 39}
